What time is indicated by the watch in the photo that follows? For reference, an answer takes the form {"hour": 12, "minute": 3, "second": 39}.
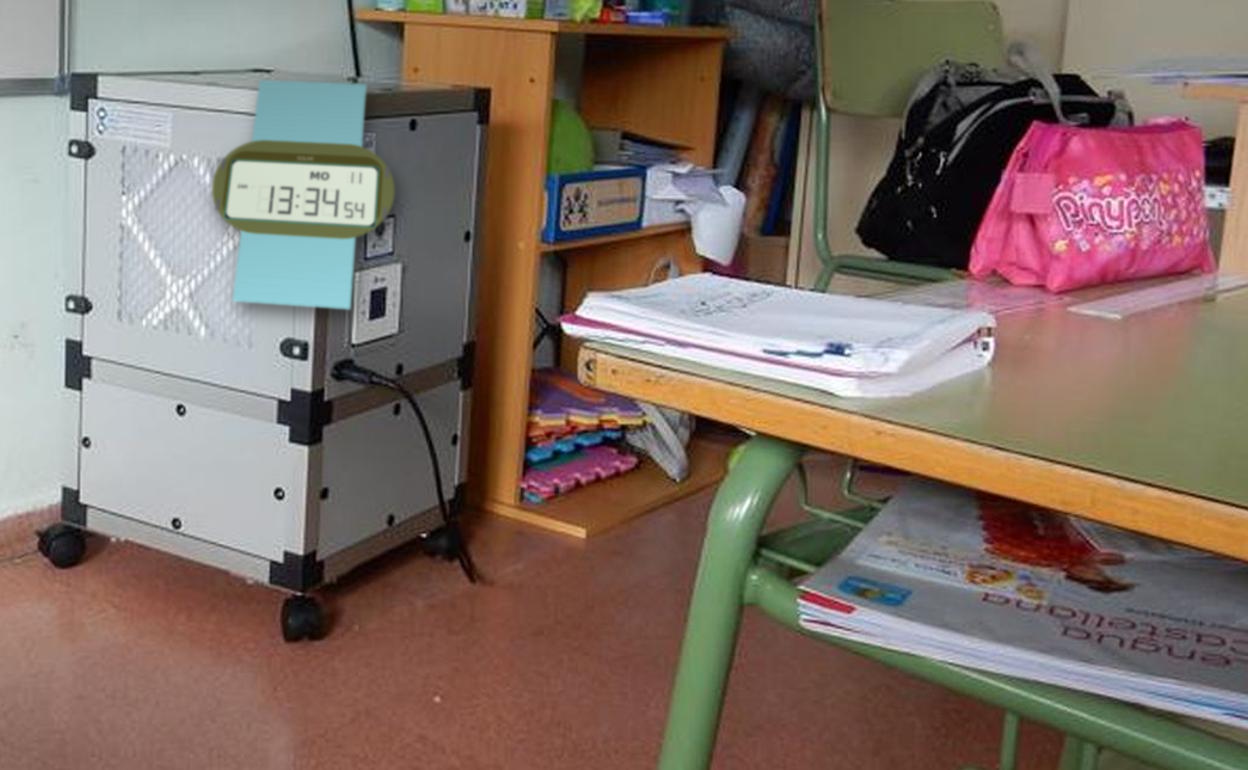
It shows {"hour": 13, "minute": 34, "second": 54}
